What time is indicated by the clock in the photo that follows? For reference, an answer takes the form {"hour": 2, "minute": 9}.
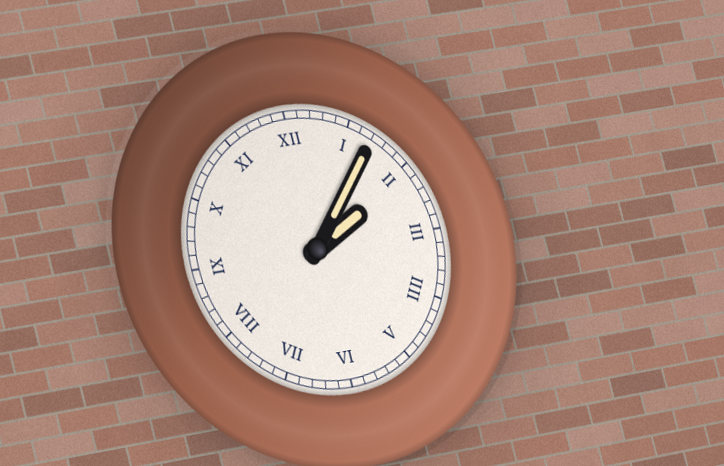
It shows {"hour": 2, "minute": 7}
